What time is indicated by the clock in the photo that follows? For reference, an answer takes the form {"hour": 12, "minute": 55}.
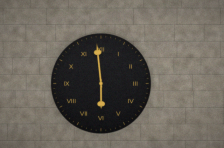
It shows {"hour": 5, "minute": 59}
